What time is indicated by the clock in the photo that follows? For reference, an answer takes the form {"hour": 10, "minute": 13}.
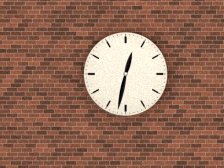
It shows {"hour": 12, "minute": 32}
